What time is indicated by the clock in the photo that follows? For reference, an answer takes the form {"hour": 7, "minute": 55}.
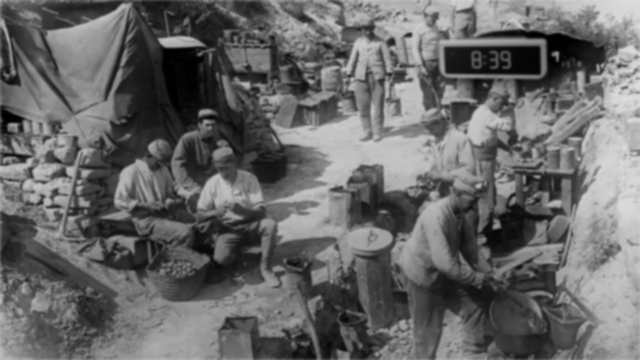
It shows {"hour": 8, "minute": 39}
